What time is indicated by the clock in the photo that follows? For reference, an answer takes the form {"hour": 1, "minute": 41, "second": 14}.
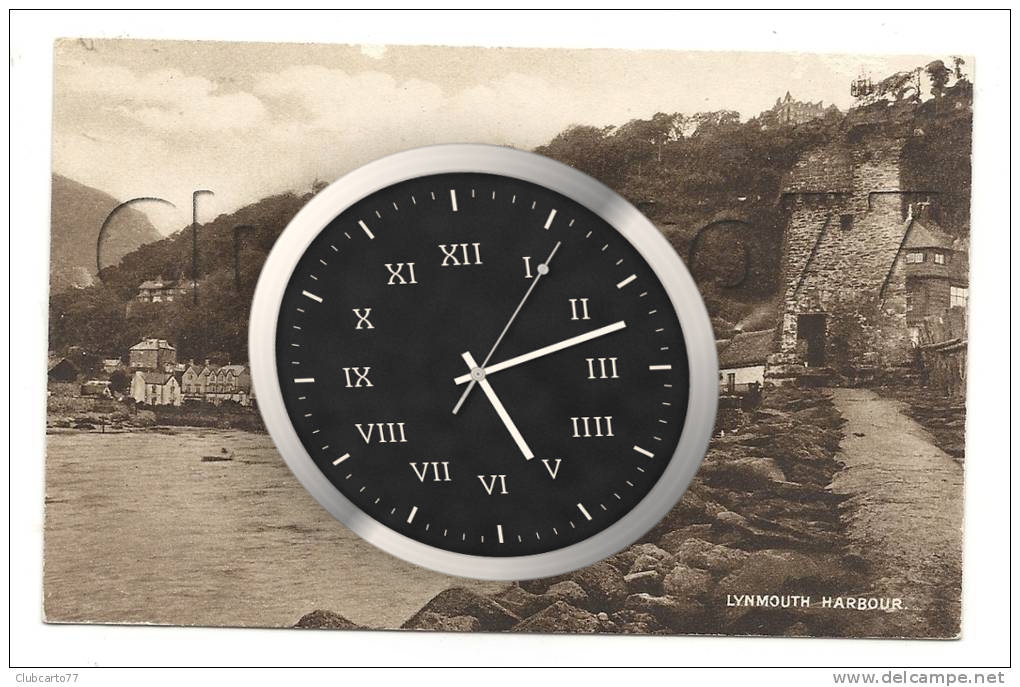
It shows {"hour": 5, "minute": 12, "second": 6}
